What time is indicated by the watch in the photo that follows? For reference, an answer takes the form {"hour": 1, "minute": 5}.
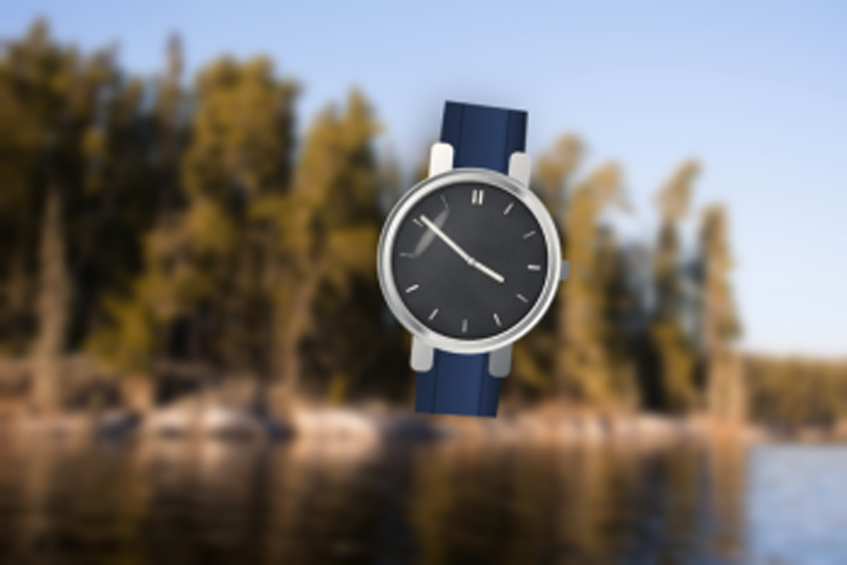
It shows {"hour": 3, "minute": 51}
